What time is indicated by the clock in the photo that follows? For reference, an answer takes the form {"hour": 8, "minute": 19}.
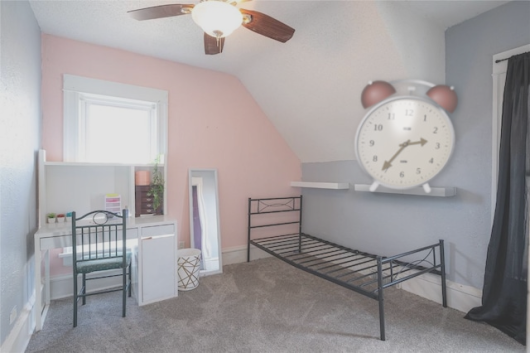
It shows {"hour": 2, "minute": 36}
